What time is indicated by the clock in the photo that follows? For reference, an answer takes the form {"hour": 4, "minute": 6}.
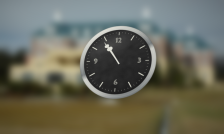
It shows {"hour": 10, "minute": 54}
